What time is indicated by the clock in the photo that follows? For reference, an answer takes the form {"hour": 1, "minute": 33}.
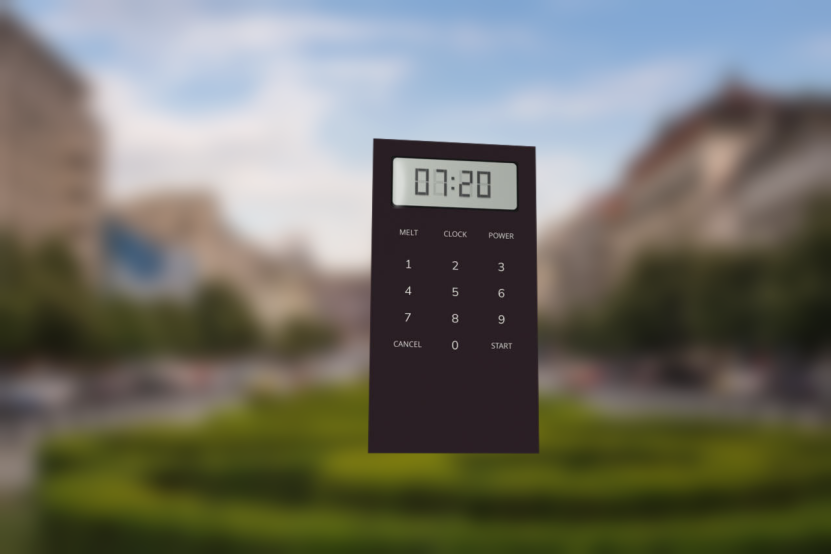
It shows {"hour": 7, "minute": 20}
